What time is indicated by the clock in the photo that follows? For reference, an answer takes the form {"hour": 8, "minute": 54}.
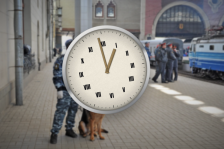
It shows {"hour": 12, "minute": 59}
